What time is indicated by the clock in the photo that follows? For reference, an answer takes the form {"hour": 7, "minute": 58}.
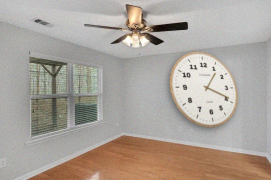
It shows {"hour": 1, "minute": 19}
